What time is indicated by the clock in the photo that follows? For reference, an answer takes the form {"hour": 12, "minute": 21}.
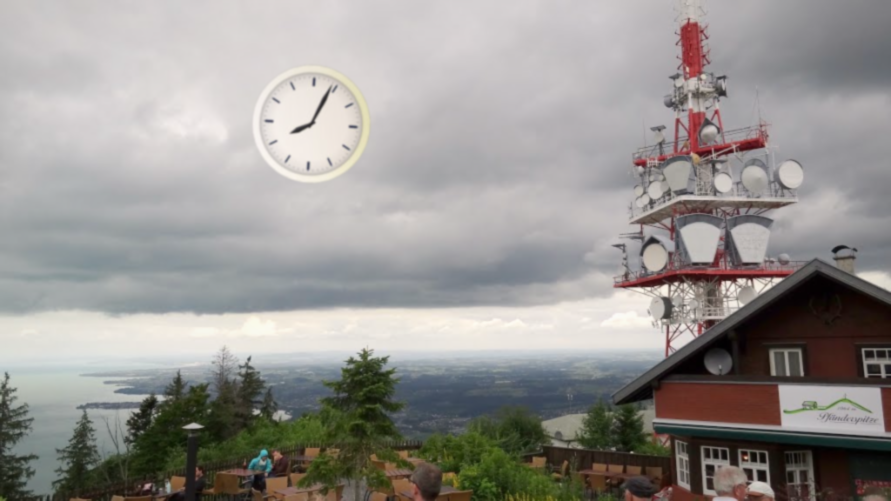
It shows {"hour": 8, "minute": 4}
